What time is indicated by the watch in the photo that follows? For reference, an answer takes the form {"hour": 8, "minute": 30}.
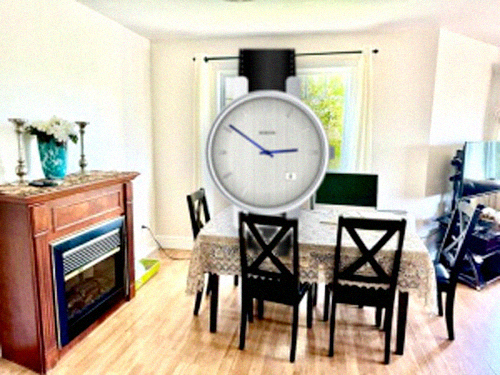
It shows {"hour": 2, "minute": 51}
